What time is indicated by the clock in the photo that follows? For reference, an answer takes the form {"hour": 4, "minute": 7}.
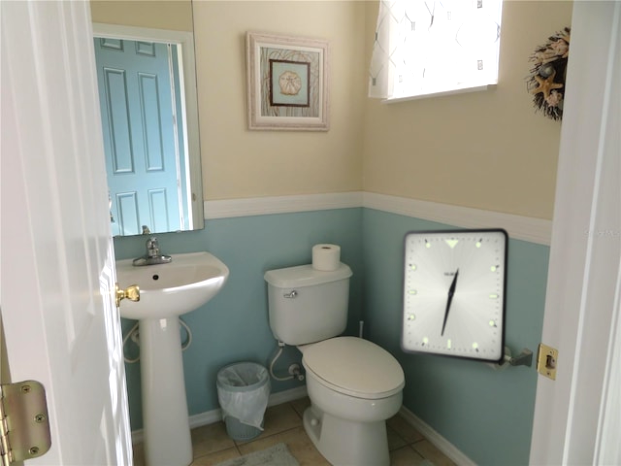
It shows {"hour": 12, "minute": 32}
